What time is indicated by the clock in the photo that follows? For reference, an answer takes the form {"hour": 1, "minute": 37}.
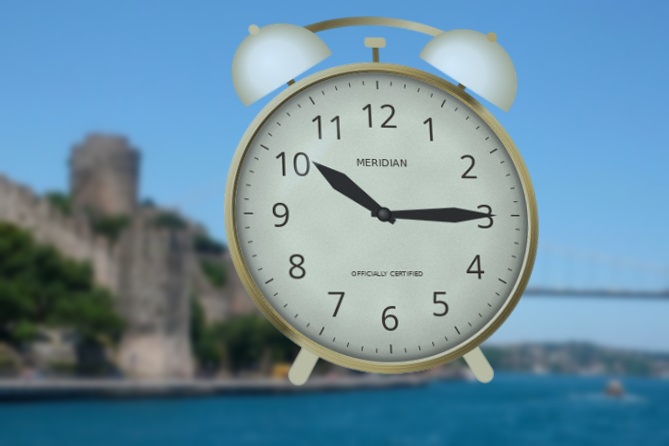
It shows {"hour": 10, "minute": 15}
